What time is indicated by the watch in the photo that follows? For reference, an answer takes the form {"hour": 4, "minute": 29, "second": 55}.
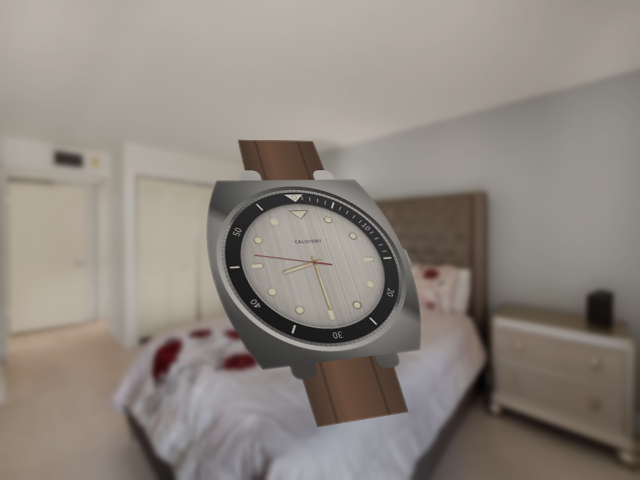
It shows {"hour": 8, "minute": 29, "second": 47}
